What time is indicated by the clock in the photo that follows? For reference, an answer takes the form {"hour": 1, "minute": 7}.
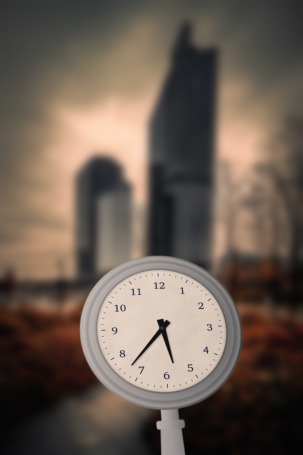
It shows {"hour": 5, "minute": 37}
